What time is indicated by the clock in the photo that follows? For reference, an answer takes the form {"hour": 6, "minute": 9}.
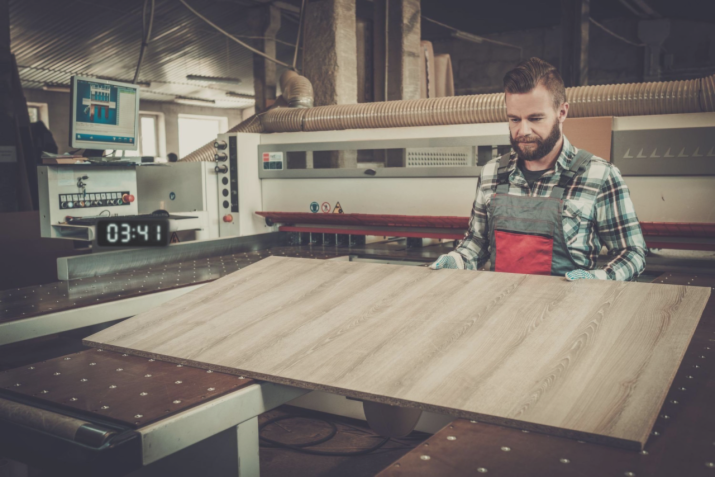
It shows {"hour": 3, "minute": 41}
